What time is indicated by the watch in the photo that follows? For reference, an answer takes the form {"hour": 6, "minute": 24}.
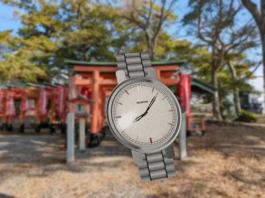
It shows {"hour": 8, "minute": 7}
